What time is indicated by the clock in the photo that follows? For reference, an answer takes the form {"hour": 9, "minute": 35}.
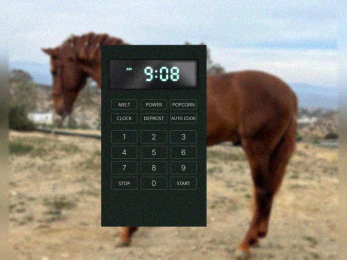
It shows {"hour": 9, "minute": 8}
